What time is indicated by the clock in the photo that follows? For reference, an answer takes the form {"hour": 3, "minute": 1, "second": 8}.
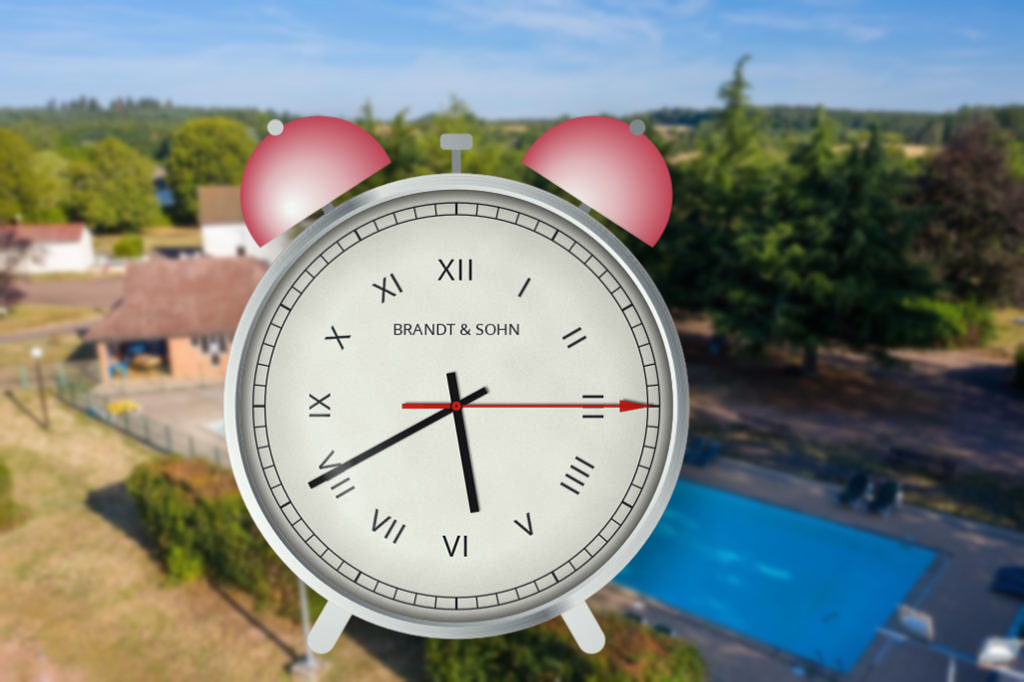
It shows {"hour": 5, "minute": 40, "second": 15}
